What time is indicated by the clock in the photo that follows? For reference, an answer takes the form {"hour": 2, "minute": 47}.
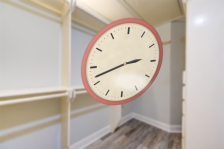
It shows {"hour": 2, "minute": 42}
